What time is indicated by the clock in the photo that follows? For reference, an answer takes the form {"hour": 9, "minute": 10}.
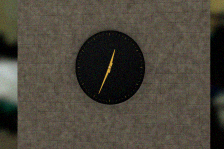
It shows {"hour": 12, "minute": 34}
